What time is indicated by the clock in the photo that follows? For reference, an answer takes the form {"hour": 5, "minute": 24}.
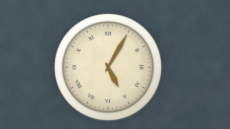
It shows {"hour": 5, "minute": 5}
